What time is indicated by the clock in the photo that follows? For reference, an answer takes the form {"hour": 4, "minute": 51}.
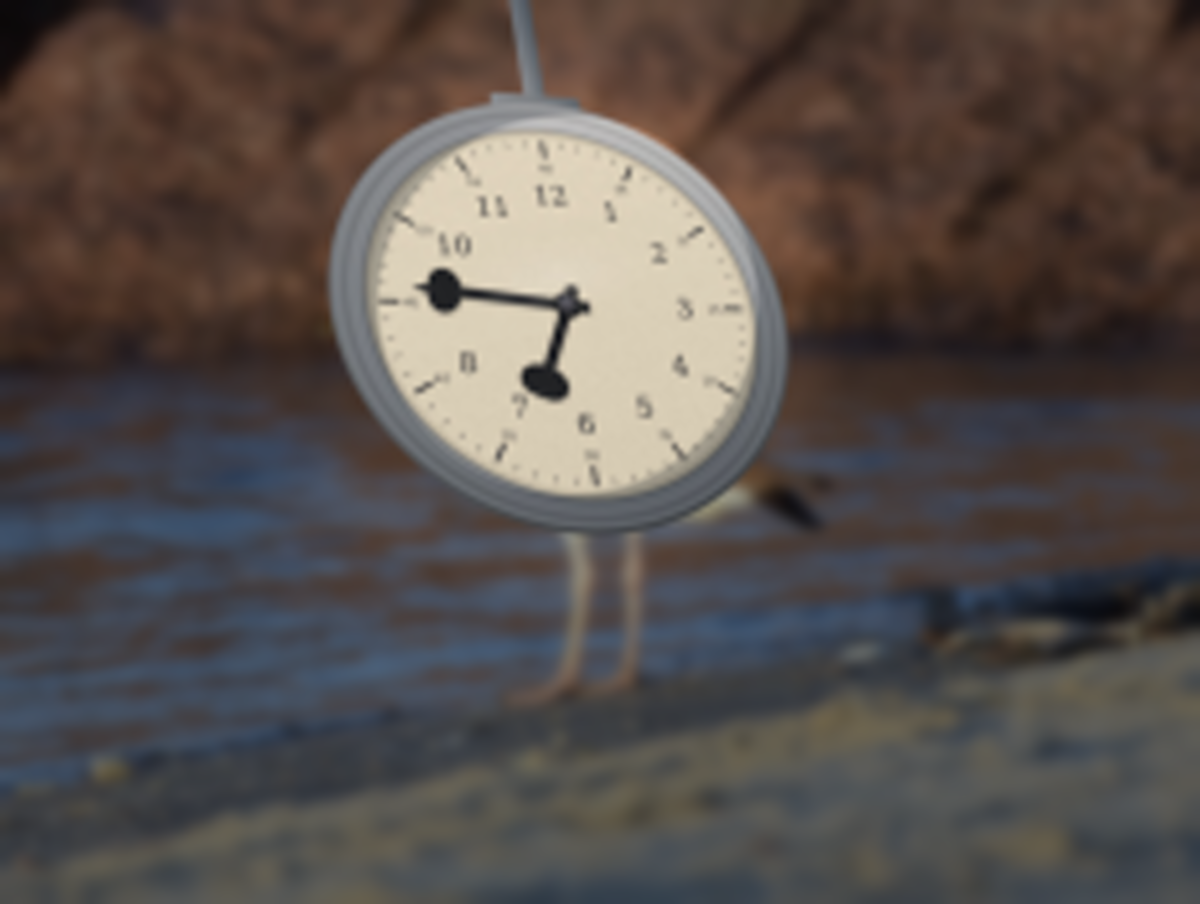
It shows {"hour": 6, "minute": 46}
